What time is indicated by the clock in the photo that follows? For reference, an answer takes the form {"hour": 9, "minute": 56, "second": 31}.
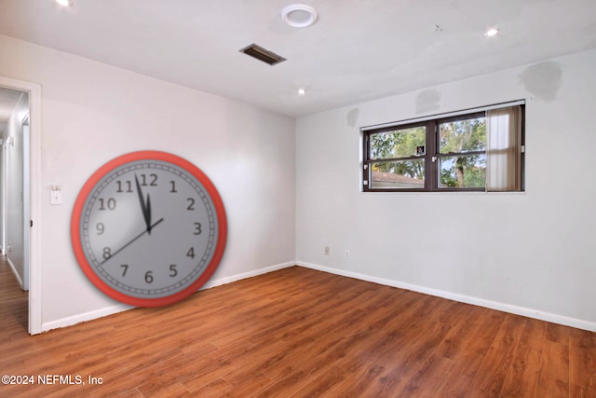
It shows {"hour": 11, "minute": 57, "second": 39}
